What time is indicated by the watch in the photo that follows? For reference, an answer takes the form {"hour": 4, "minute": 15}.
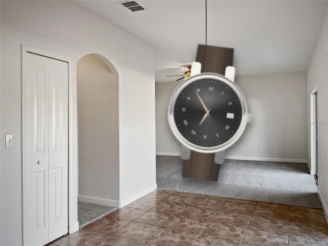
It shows {"hour": 6, "minute": 54}
